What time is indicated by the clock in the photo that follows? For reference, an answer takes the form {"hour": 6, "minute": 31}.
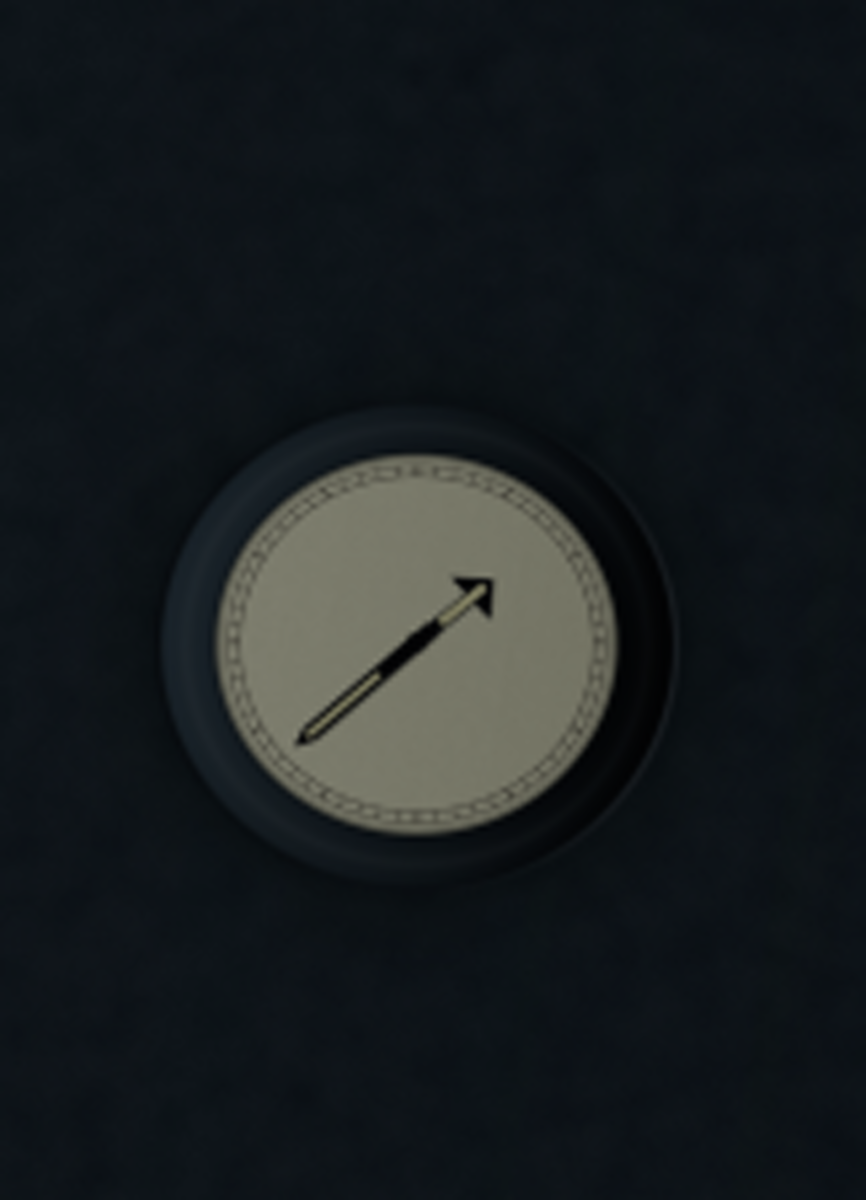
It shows {"hour": 1, "minute": 38}
